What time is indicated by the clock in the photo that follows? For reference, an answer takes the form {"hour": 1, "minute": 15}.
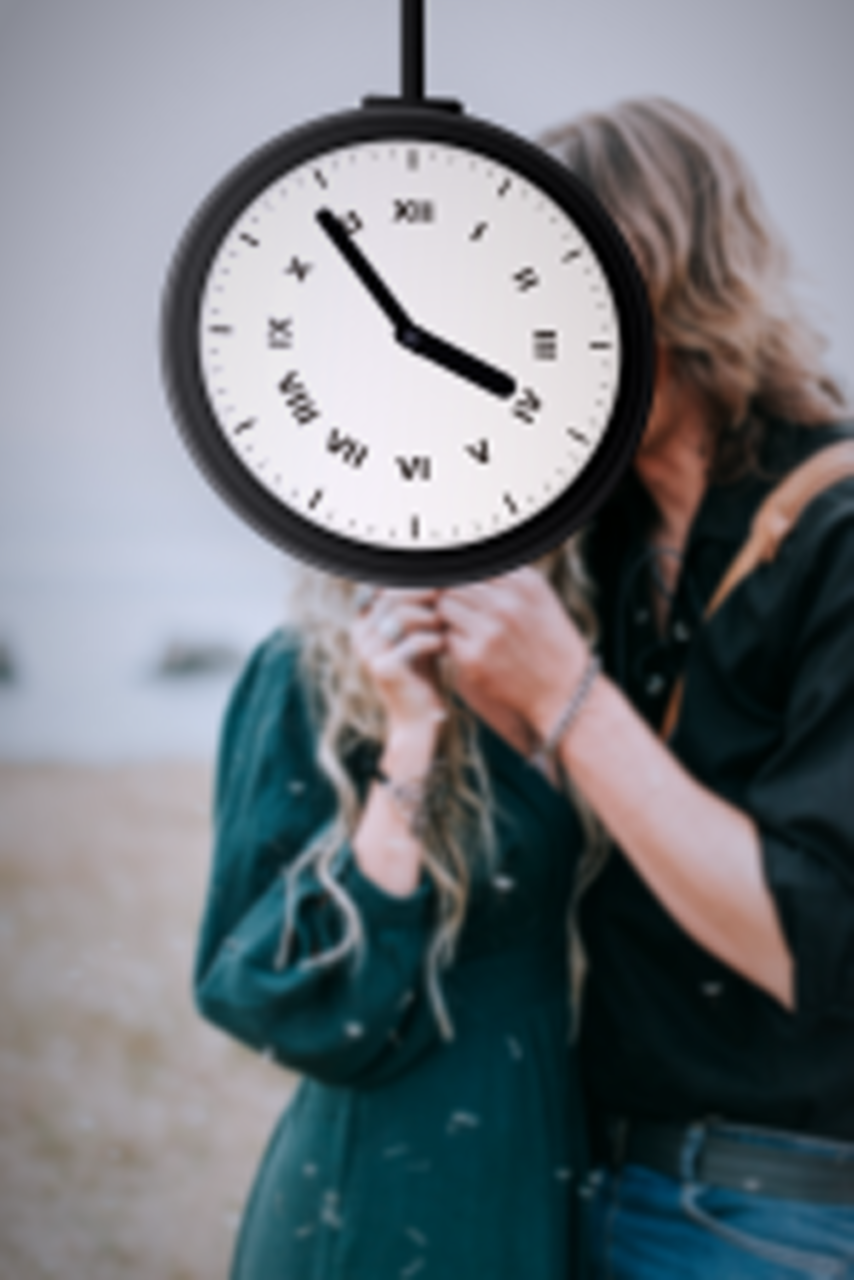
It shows {"hour": 3, "minute": 54}
